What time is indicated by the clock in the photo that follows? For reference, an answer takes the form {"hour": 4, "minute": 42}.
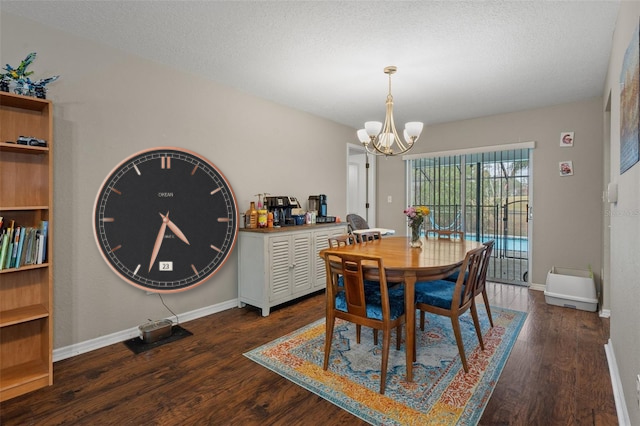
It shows {"hour": 4, "minute": 33}
